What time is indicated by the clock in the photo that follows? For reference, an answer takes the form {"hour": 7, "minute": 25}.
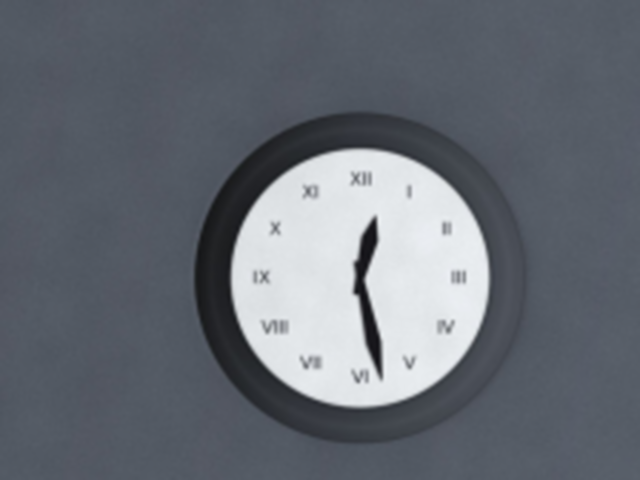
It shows {"hour": 12, "minute": 28}
